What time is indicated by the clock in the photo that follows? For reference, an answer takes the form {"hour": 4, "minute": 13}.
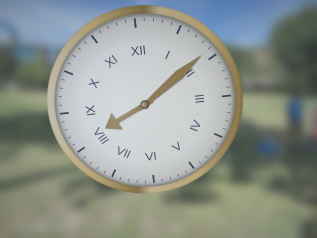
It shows {"hour": 8, "minute": 9}
